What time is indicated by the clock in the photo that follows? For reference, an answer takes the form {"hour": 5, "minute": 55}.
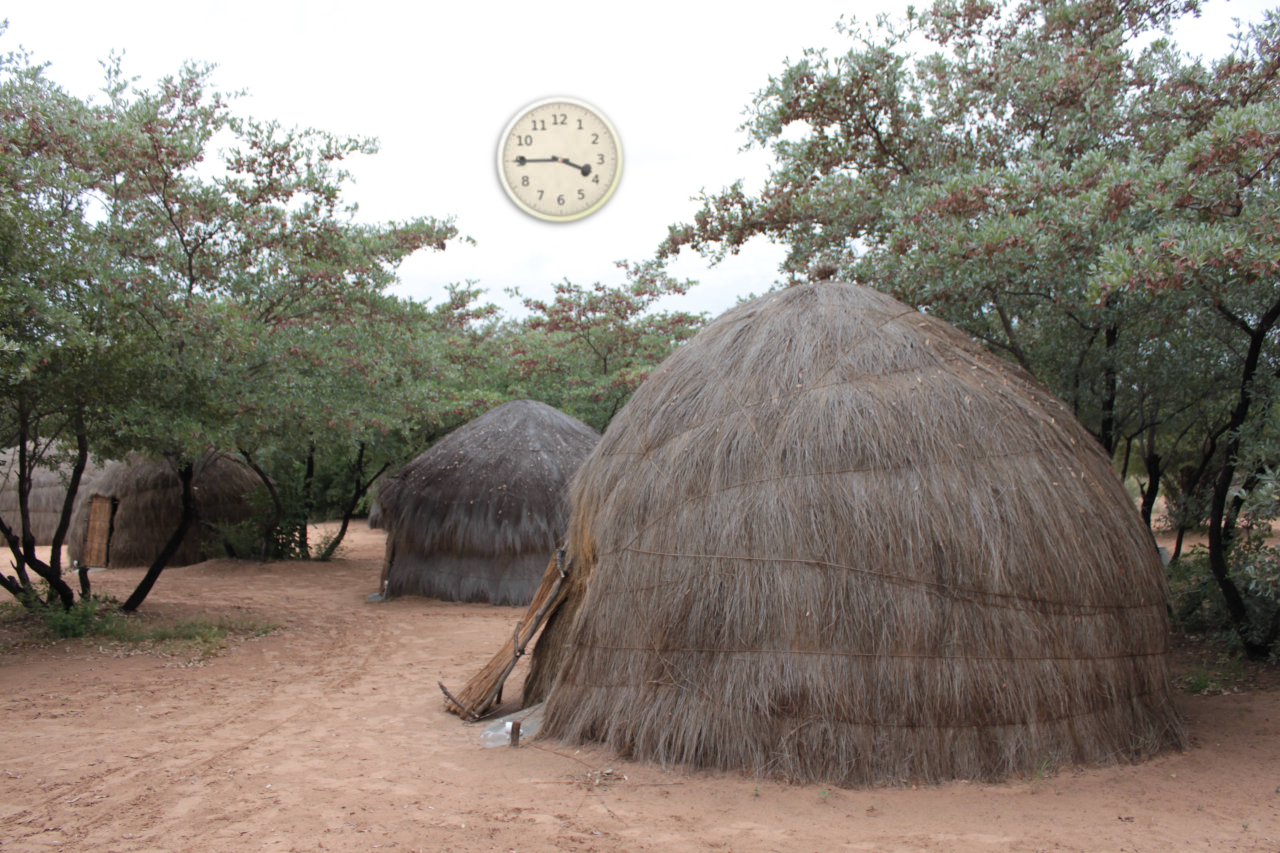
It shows {"hour": 3, "minute": 45}
